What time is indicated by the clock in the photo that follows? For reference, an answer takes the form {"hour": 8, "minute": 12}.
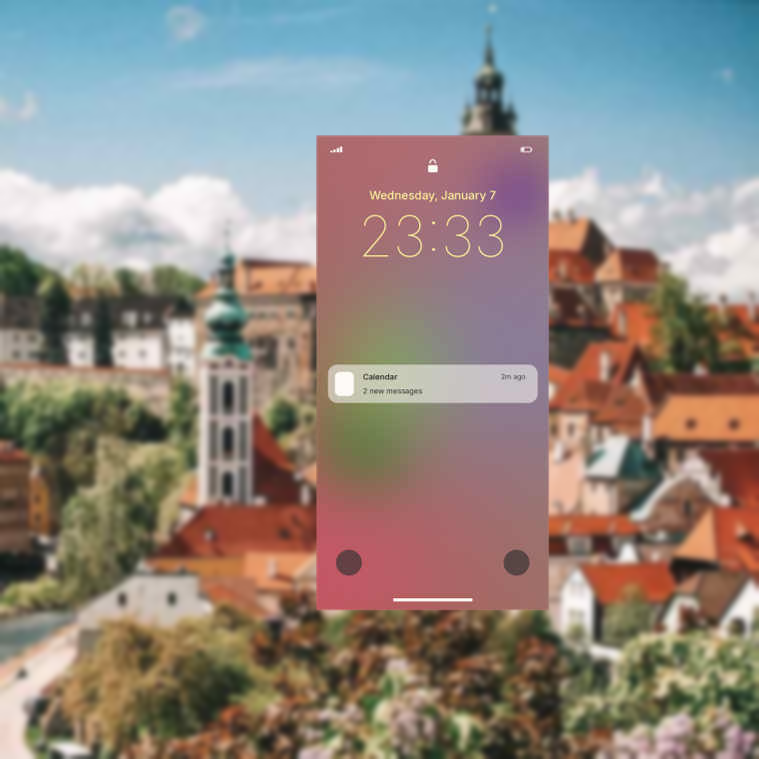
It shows {"hour": 23, "minute": 33}
